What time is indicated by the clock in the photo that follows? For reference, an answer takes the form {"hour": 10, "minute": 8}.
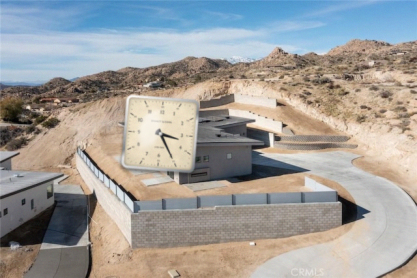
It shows {"hour": 3, "minute": 25}
